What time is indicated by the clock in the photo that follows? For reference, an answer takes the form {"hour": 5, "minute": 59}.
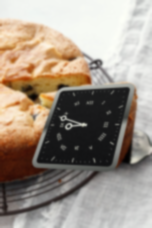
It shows {"hour": 8, "minute": 48}
